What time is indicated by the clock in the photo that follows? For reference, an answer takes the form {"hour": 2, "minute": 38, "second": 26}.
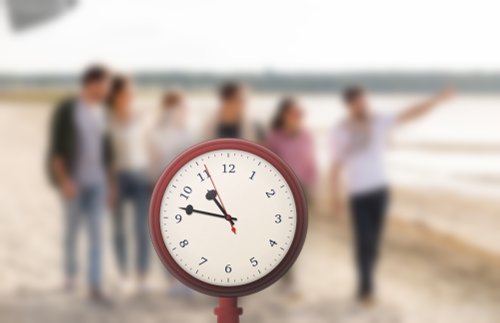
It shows {"hour": 10, "minute": 46, "second": 56}
